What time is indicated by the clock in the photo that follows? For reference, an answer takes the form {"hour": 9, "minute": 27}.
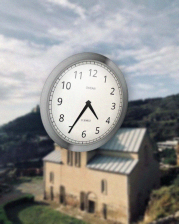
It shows {"hour": 4, "minute": 35}
